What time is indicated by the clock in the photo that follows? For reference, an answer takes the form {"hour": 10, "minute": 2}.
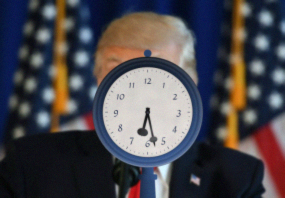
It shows {"hour": 6, "minute": 28}
